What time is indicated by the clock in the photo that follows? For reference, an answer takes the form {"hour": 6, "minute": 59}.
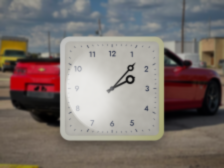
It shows {"hour": 2, "minute": 7}
